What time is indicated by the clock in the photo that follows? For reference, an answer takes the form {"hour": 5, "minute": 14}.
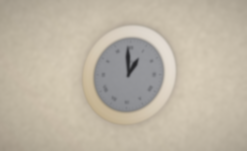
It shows {"hour": 12, "minute": 59}
